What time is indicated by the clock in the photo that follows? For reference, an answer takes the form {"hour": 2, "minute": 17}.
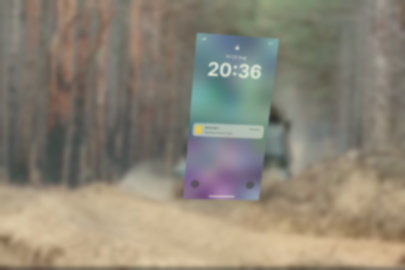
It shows {"hour": 20, "minute": 36}
